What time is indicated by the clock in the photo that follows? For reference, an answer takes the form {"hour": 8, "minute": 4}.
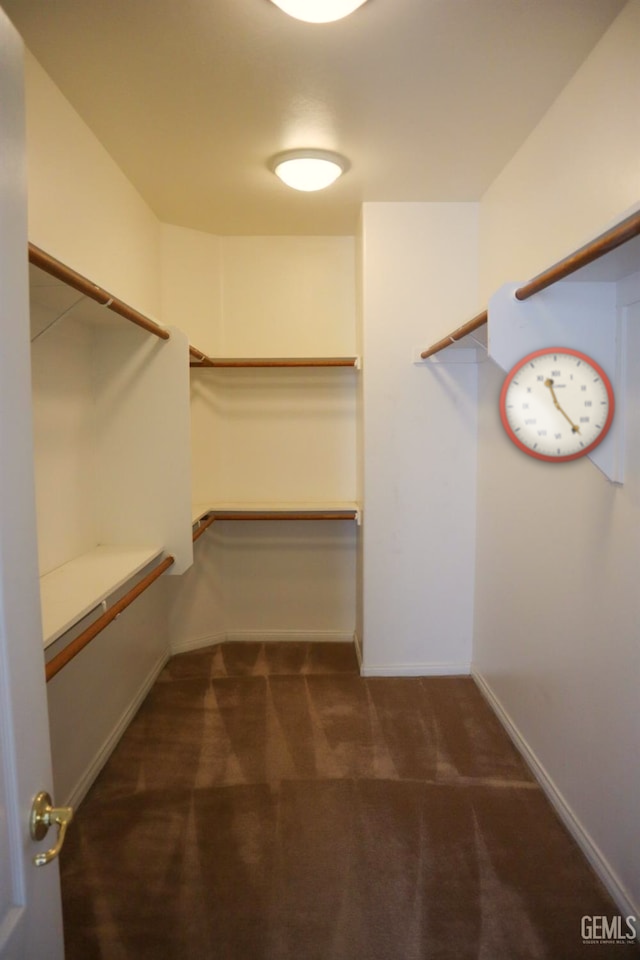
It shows {"hour": 11, "minute": 24}
